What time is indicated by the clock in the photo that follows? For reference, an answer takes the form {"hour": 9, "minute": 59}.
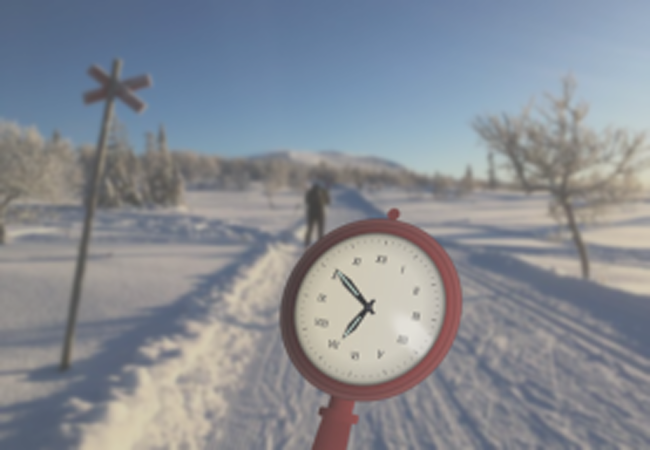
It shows {"hour": 6, "minute": 51}
